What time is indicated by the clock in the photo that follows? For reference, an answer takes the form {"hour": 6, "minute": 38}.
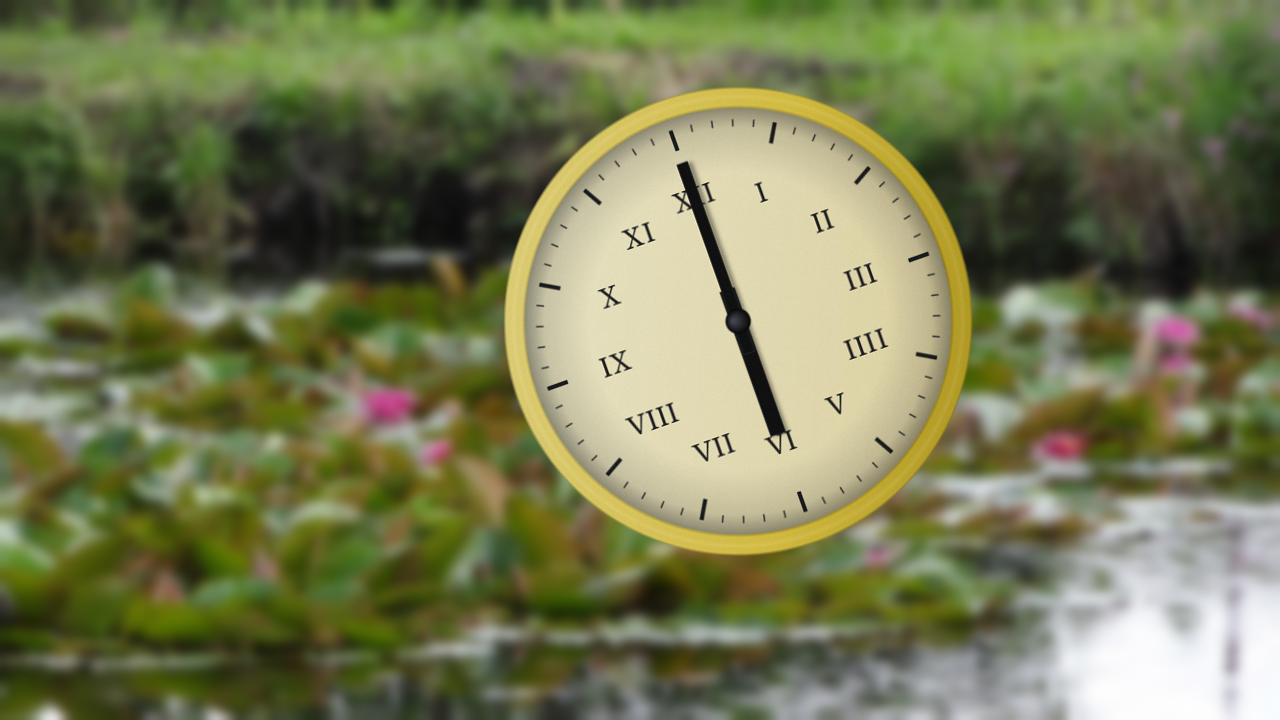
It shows {"hour": 6, "minute": 0}
